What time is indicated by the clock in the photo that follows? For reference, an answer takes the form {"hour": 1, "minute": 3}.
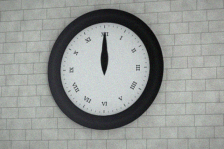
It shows {"hour": 12, "minute": 0}
